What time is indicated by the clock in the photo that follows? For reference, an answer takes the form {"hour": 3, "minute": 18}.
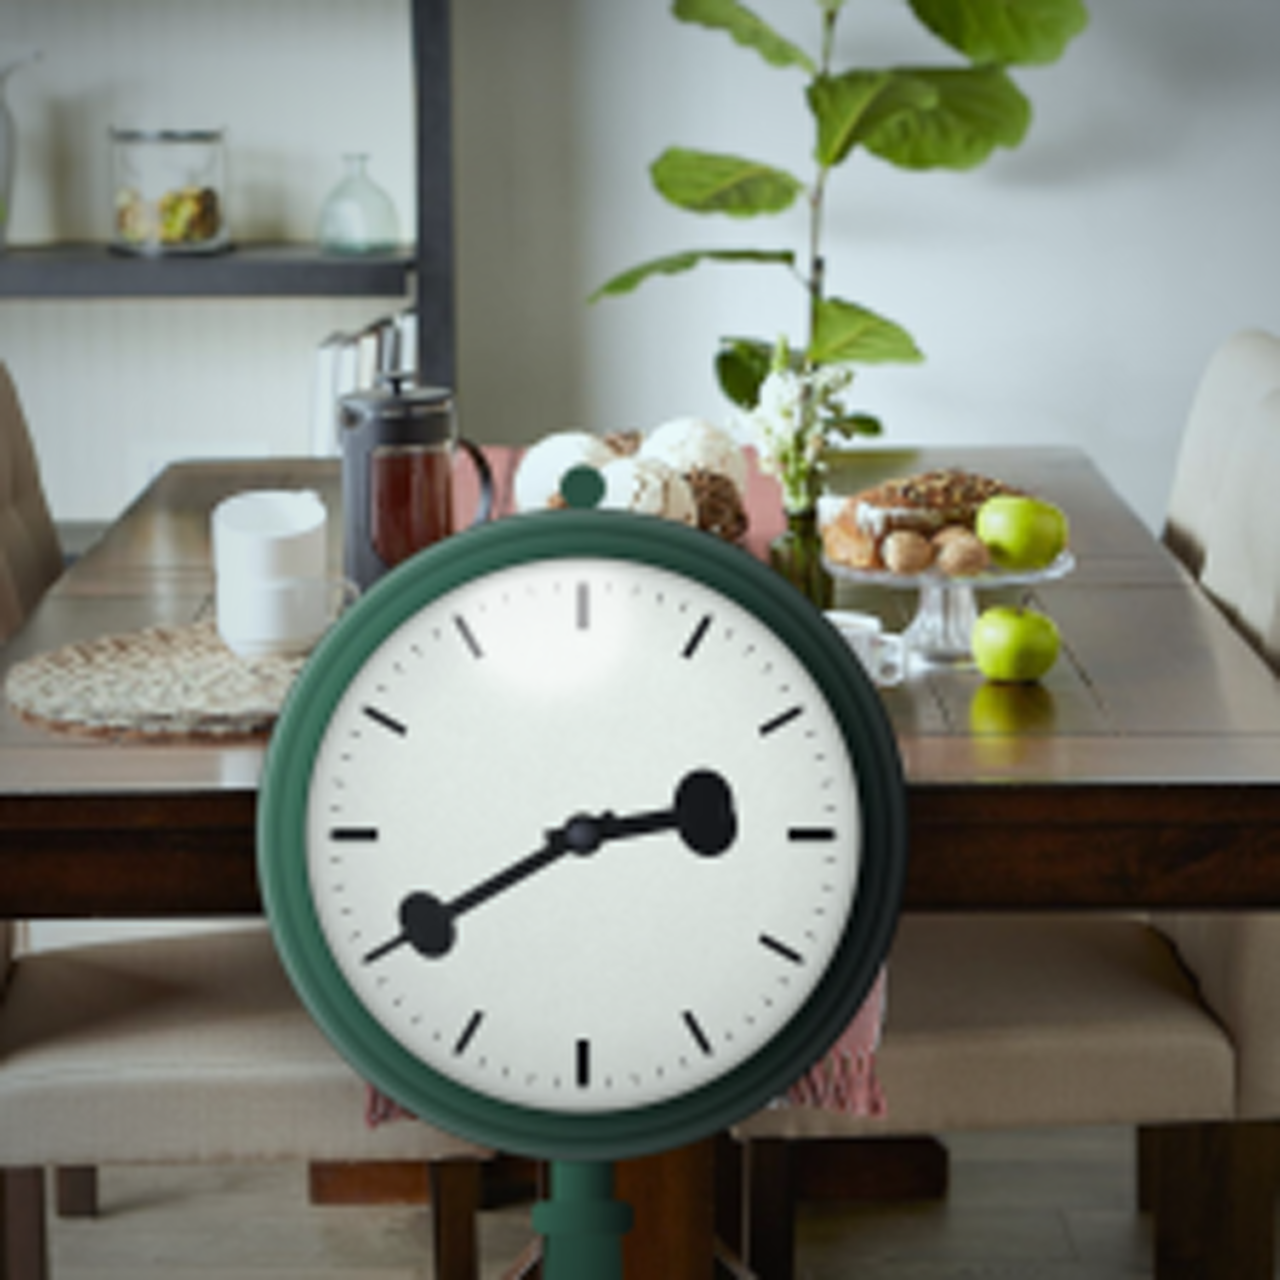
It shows {"hour": 2, "minute": 40}
